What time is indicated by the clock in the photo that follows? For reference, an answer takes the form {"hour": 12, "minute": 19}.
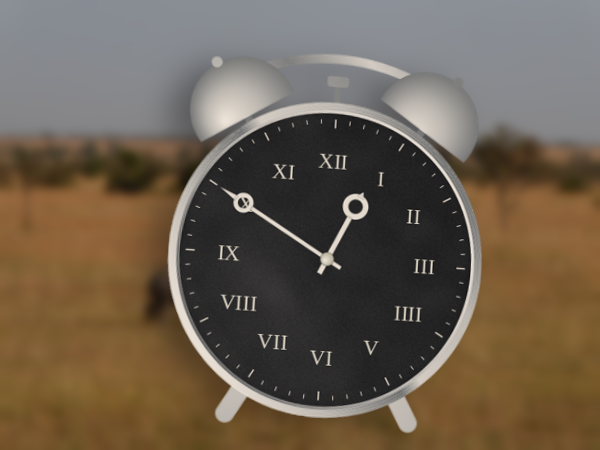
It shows {"hour": 12, "minute": 50}
